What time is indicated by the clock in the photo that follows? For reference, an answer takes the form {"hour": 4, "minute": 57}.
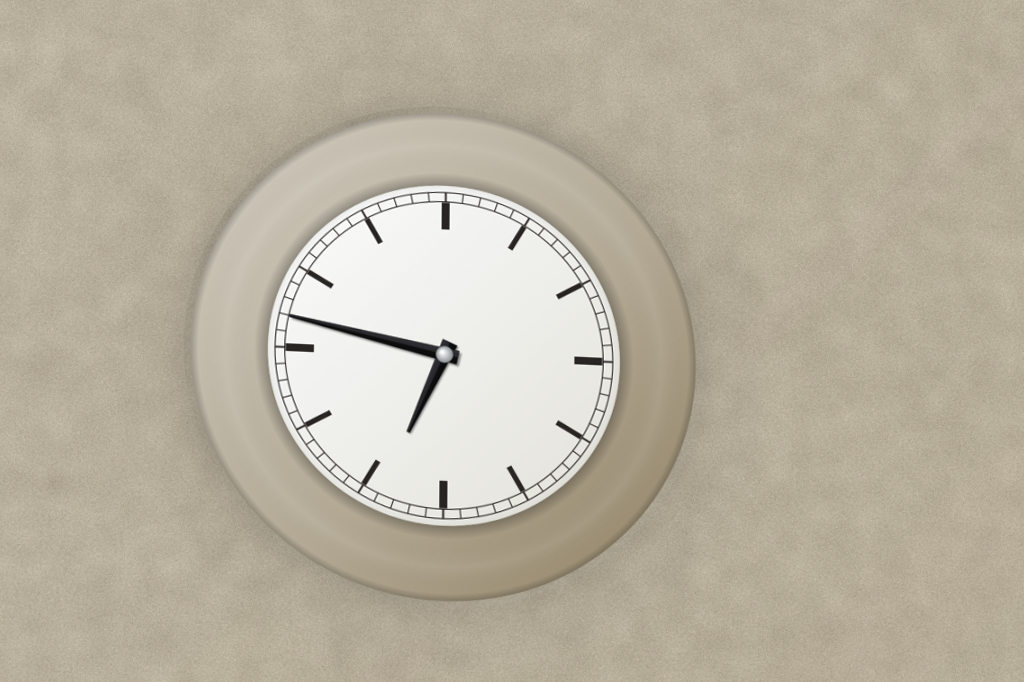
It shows {"hour": 6, "minute": 47}
